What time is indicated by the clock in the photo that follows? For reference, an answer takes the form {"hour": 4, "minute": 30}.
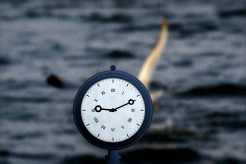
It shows {"hour": 9, "minute": 11}
